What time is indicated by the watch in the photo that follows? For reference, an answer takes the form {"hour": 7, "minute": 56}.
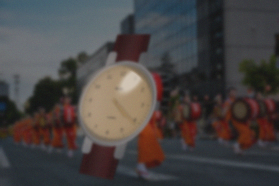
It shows {"hour": 4, "minute": 21}
